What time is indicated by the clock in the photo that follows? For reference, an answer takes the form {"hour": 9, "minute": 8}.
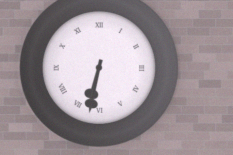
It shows {"hour": 6, "minute": 32}
